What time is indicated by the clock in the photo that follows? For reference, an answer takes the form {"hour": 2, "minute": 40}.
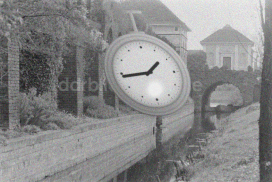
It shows {"hour": 1, "minute": 44}
